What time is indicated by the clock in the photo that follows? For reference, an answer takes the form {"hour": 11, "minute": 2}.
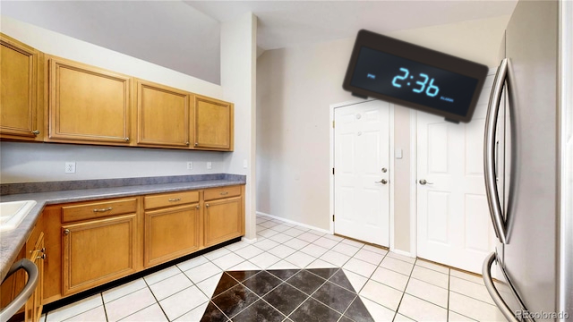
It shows {"hour": 2, "minute": 36}
